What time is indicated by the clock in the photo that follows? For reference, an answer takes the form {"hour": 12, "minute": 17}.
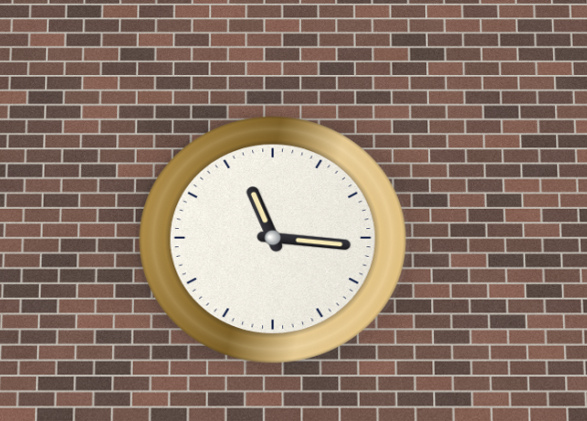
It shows {"hour": 11, "minute": 16}
